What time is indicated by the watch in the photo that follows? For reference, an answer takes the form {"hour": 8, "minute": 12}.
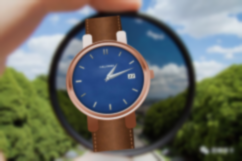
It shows {"hour": 1, "minute": 12}
